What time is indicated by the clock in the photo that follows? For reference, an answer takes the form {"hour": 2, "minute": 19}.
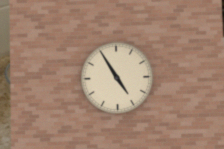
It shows {"hour": 4, "minute": 55}
